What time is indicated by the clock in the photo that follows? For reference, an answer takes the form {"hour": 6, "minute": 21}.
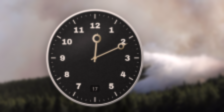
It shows {"hour": 12, "minute": 11}
